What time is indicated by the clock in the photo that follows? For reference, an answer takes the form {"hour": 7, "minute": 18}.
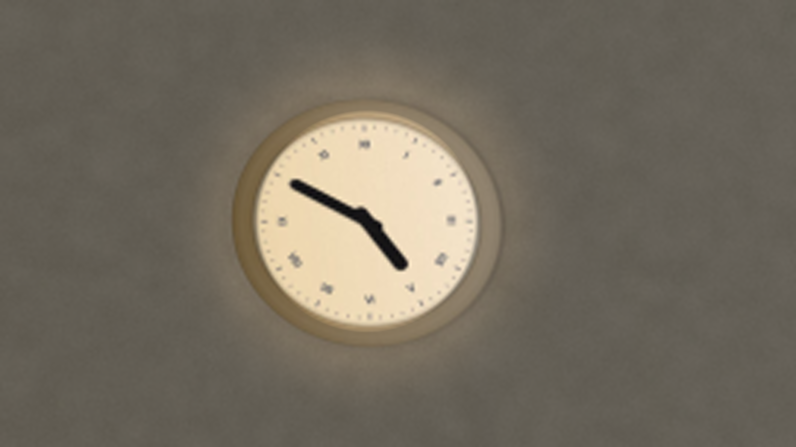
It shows {"hour": 4, "minute": 50}
